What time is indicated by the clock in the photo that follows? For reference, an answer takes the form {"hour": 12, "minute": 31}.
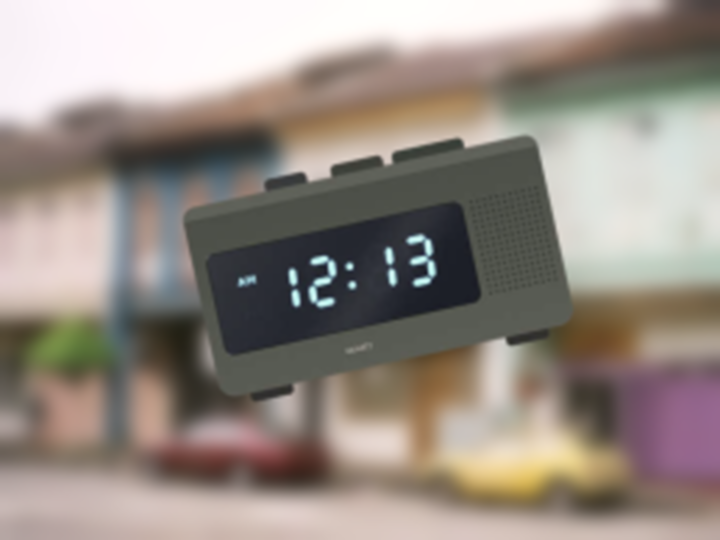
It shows {"hour": 12, "minute": 13}
